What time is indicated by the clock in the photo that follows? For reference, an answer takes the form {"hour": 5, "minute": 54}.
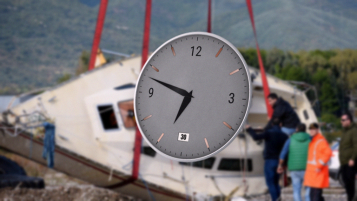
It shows {"hour": 6, "minute": 48}
